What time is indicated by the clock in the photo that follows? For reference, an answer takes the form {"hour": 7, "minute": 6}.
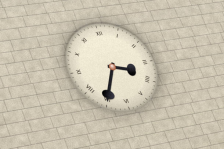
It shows {"hour": 3, "minute": 35}
